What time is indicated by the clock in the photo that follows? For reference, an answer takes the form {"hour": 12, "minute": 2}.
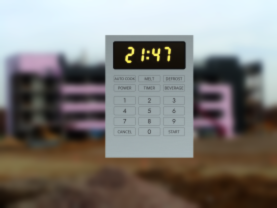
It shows {"hour": 21, "minute": 47}
